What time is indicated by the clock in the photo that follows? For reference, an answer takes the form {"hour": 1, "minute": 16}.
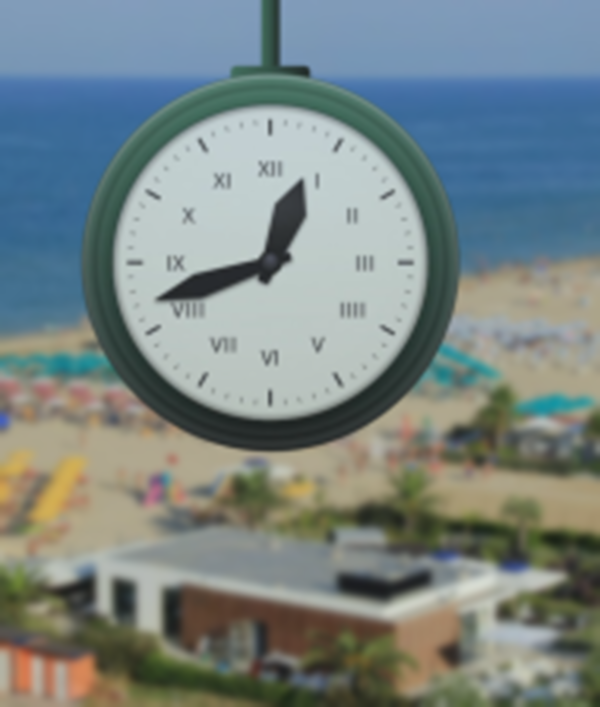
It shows {"hour": 12, "minute": 42}
